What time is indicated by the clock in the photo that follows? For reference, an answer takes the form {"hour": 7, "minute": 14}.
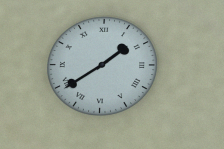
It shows {"hour": 1, "minute": 39}
